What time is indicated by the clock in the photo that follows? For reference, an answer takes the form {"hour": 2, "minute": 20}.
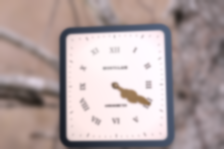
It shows {"hour": 4, "minute": 20}
